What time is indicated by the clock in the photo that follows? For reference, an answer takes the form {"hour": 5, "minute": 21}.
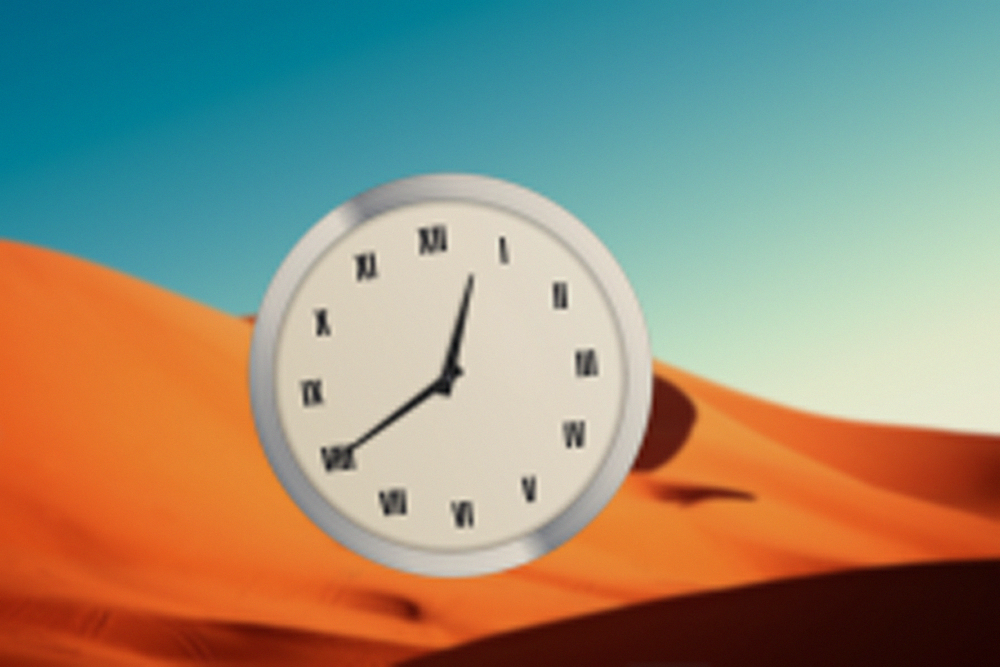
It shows {"hour": 12, "minute": 40}
